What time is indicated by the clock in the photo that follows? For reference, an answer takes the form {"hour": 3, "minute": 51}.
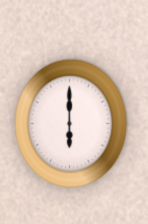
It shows {"hour": 6, "minute": 0}
